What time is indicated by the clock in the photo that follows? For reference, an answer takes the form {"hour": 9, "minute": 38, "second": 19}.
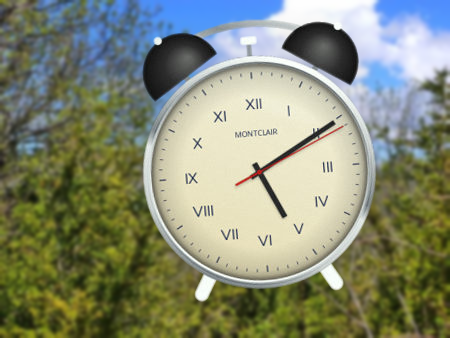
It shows {"hour": 5, "minute": 10, "second": 11}
